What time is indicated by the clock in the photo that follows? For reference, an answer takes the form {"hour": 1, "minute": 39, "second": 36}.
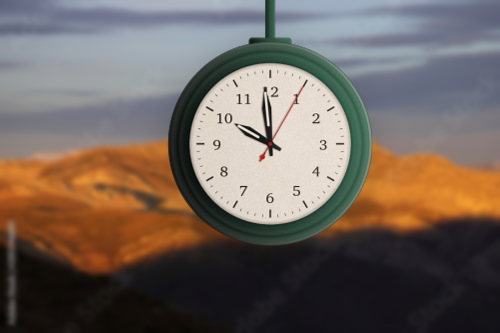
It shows {"hour": 9, "minute": 59, "second": 5}
